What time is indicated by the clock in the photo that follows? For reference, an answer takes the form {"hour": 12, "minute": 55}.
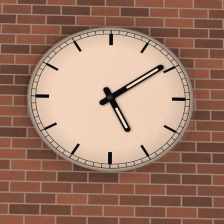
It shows {"hour": 5, "minute": 9}
